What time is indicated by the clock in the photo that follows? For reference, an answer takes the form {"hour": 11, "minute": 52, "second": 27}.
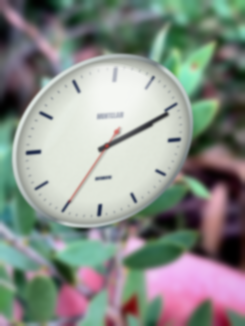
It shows {"hour": 2, "minute": 10, "second": 35}
